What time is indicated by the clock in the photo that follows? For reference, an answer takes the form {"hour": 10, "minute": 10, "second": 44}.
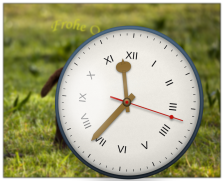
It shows {"hour": 11, "minute": 36, "second": 17}
